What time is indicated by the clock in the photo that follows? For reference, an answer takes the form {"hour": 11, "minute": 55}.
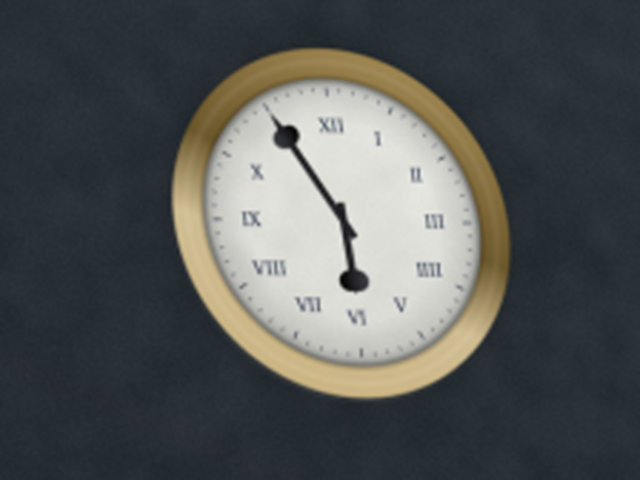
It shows {"hour": 5, "minute": 55}
